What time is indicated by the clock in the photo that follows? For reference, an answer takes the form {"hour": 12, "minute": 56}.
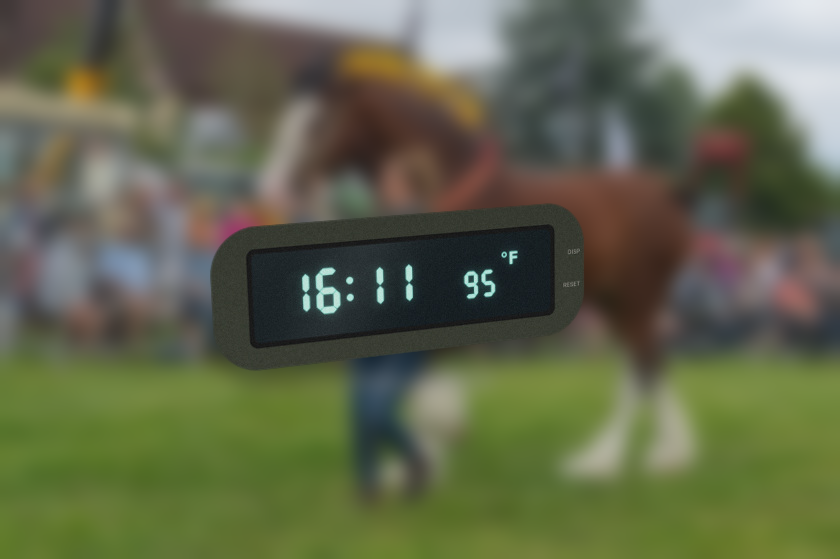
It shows {"hour": 16, "minute": 11}
